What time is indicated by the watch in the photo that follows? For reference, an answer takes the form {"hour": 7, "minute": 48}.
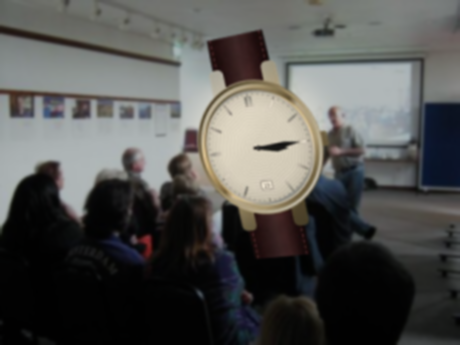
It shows {"hour": 3, "minute": 15}
